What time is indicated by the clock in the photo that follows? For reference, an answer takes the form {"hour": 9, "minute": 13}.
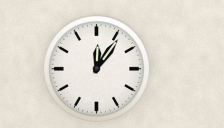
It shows {"hour": 12, "minute": 6}
